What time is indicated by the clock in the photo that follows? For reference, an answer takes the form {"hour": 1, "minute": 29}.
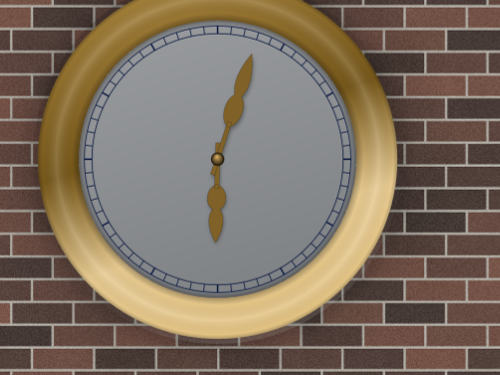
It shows {"hour": 6, "minute": 3}
